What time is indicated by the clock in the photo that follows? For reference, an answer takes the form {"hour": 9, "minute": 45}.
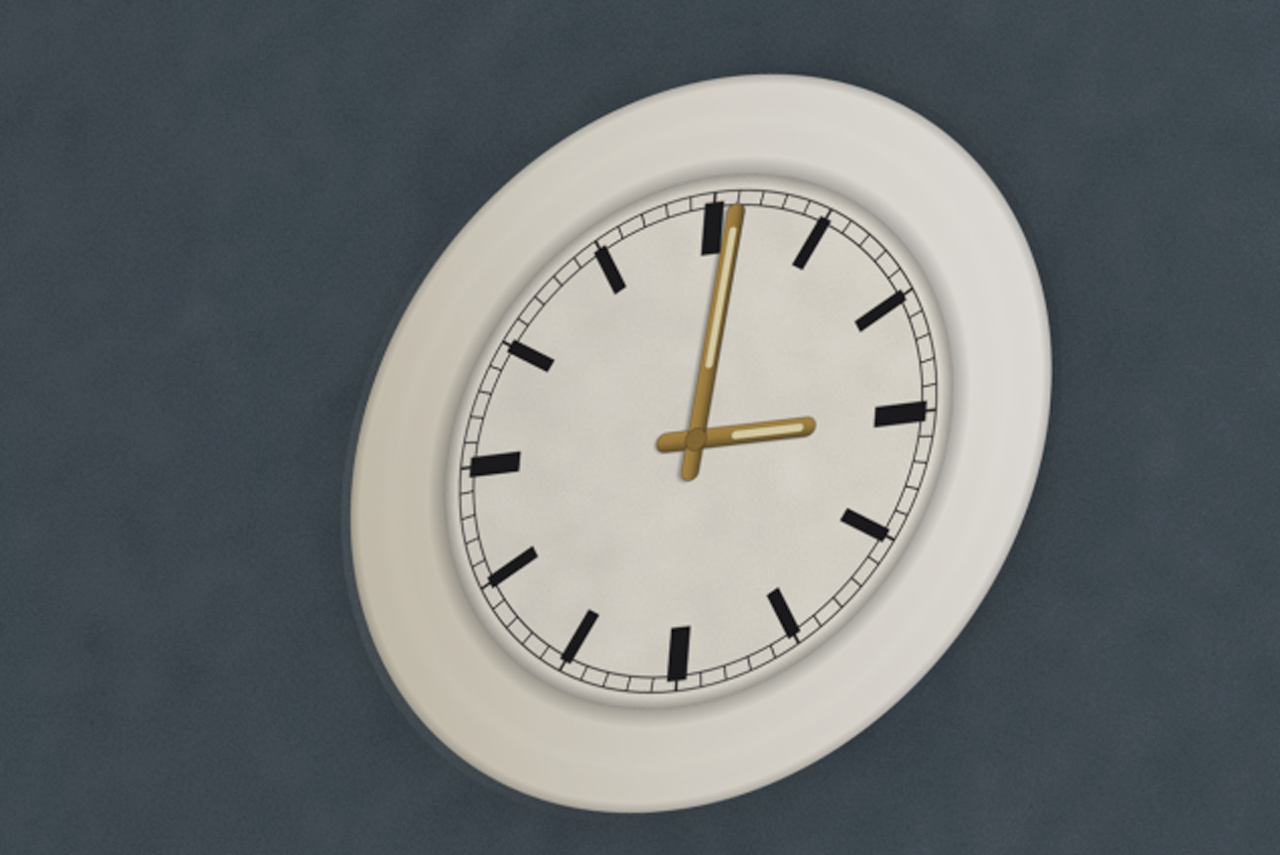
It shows {"hour": 3, "minute": 1}
